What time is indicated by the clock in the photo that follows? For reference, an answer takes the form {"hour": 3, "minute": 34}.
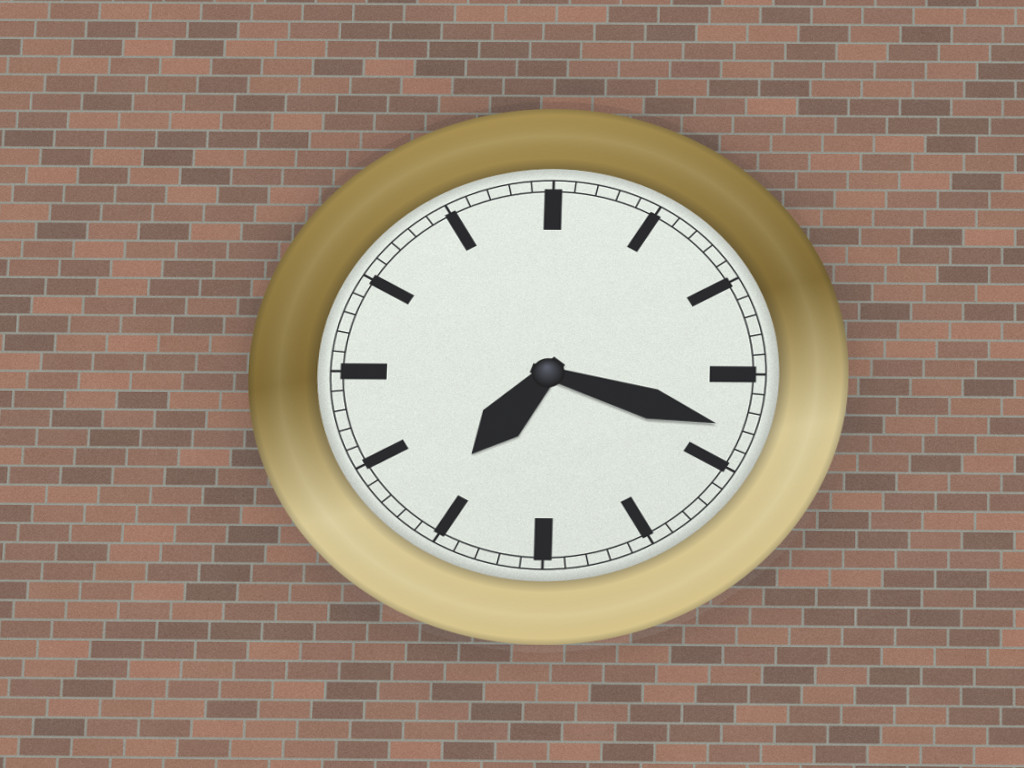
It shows {"hour": 7, "minute": 18}
